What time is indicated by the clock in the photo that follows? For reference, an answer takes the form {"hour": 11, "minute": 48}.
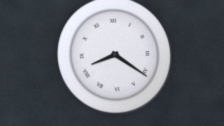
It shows {"hour": 8, "minute": 21}
